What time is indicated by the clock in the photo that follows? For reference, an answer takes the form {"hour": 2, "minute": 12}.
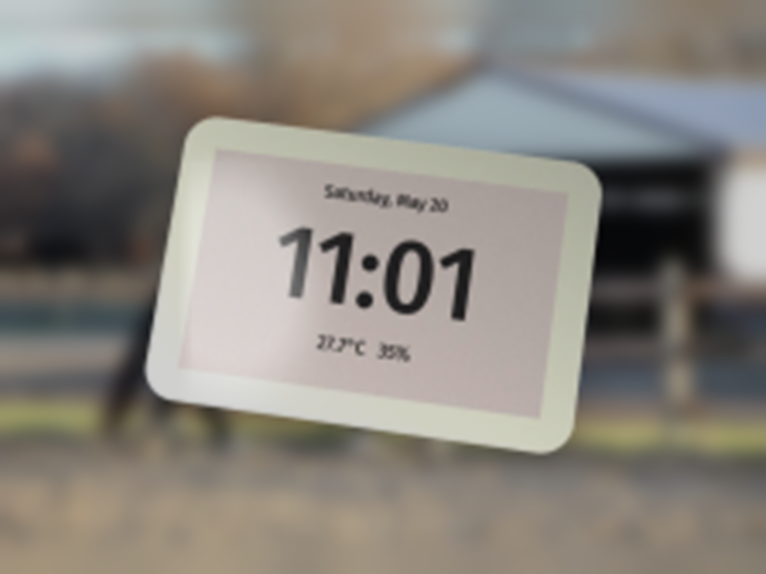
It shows {"hour": 11, "minute": 1}
